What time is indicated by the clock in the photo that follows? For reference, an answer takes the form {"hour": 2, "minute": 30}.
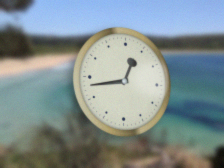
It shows {"hour": 12, "minute": 43}
